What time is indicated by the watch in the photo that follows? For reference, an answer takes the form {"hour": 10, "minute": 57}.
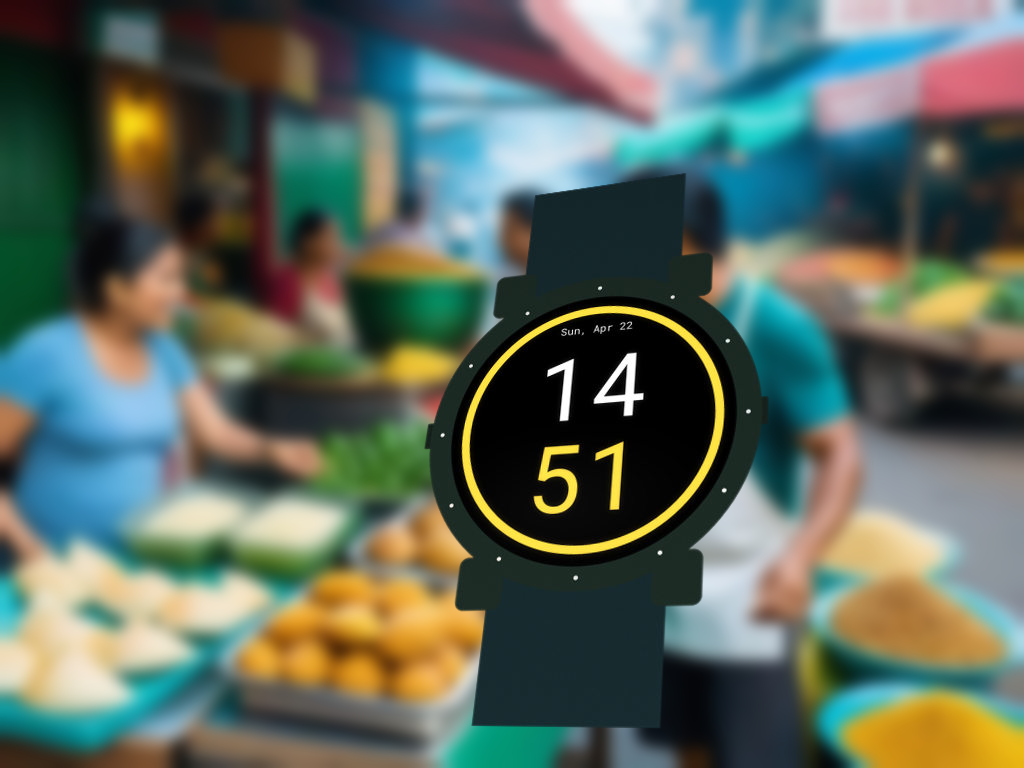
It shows {"hour": 14, "minute": 51}
